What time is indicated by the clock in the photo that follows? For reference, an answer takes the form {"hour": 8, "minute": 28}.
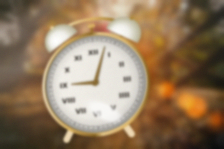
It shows {"hour": 9, "minute": 3}
